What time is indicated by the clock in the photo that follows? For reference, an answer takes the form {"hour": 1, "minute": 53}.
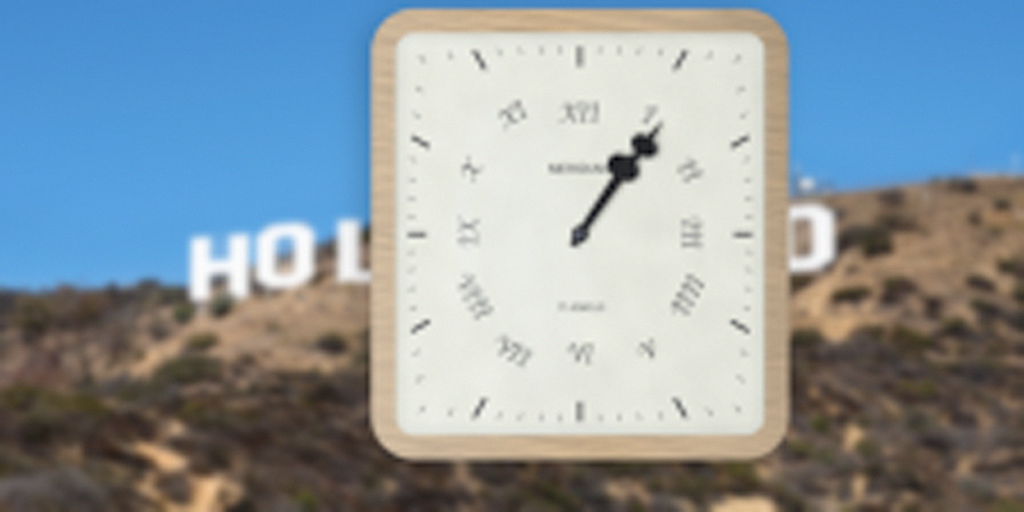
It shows {"hour": 1, "minute": 6}
